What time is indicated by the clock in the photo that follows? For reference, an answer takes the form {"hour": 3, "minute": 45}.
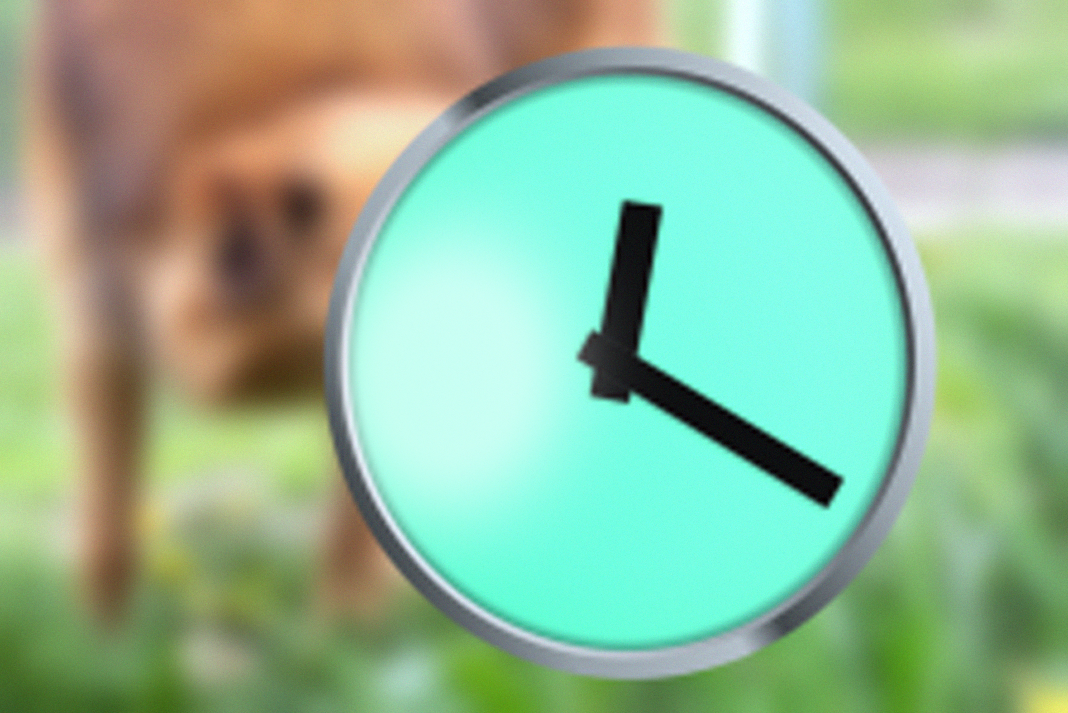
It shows {"hour": 12, "minute": 20}
